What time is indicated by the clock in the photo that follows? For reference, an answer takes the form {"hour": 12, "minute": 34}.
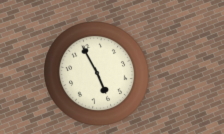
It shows {"hour": 5, "minute": 59}
